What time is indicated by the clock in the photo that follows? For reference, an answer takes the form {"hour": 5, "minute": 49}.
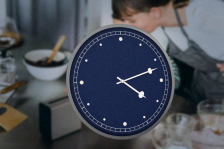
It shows {"hour": 4, "minute": 12}
